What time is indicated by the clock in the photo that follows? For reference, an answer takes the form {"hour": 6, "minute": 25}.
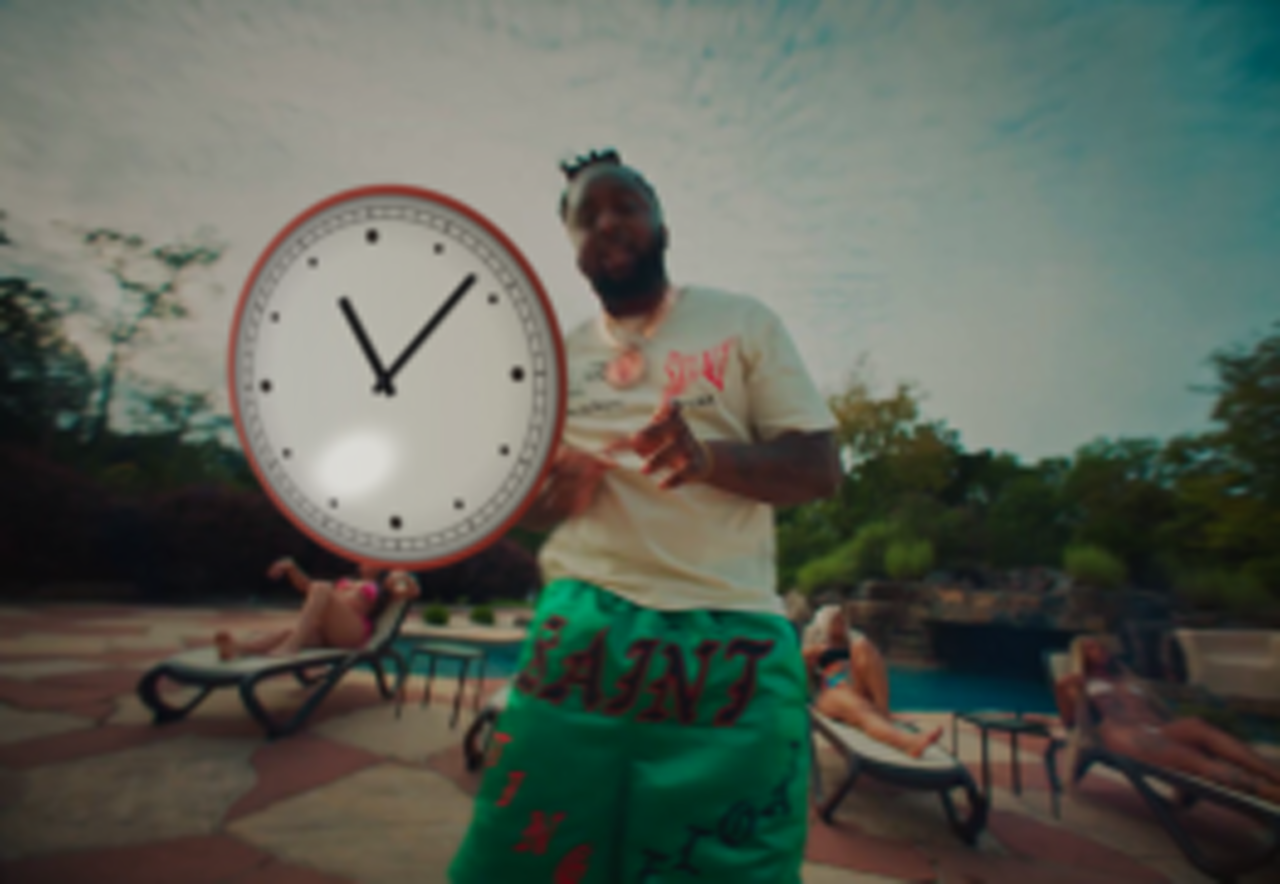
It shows {"hour": 11, "minute": 8}
